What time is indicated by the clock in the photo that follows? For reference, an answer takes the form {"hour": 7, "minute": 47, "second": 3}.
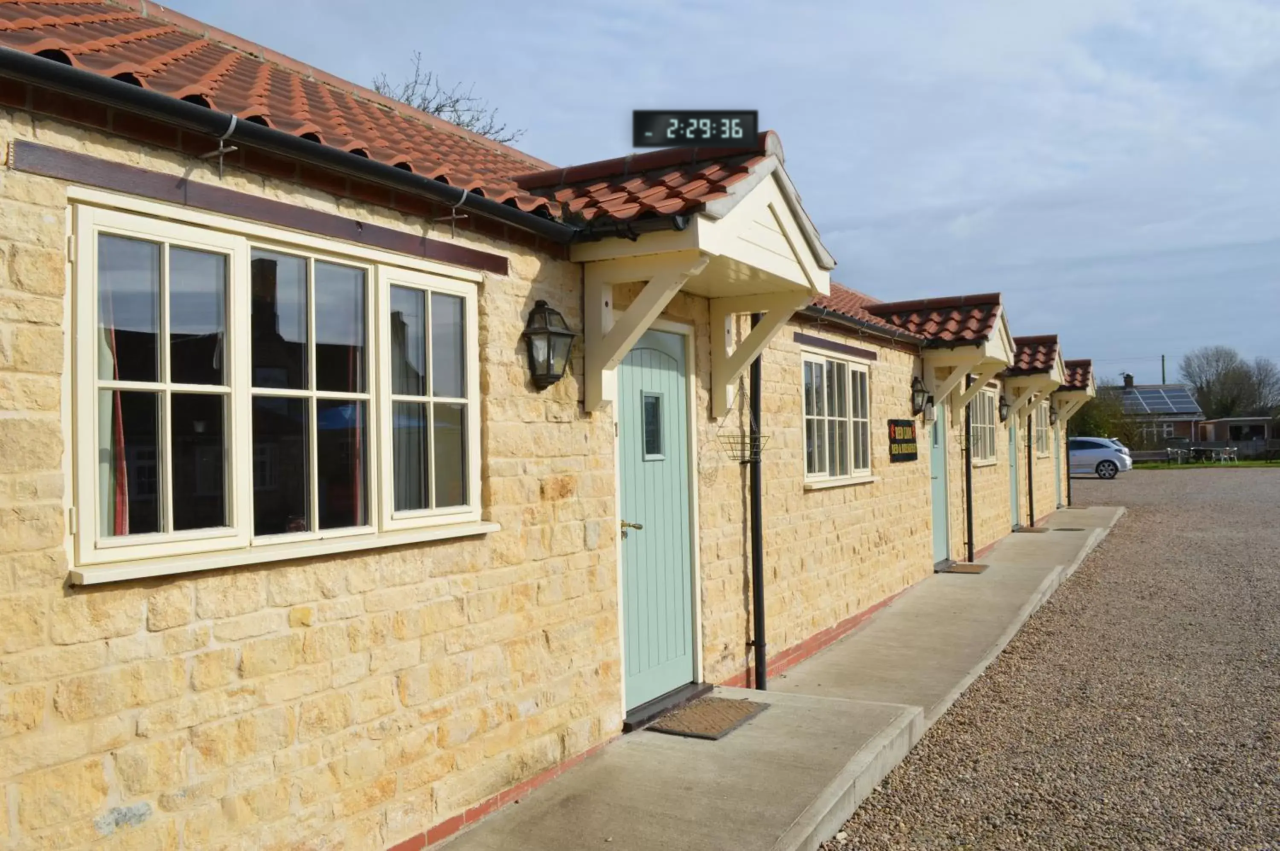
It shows {"hour": 2, "minute": 29, "second": 36}
